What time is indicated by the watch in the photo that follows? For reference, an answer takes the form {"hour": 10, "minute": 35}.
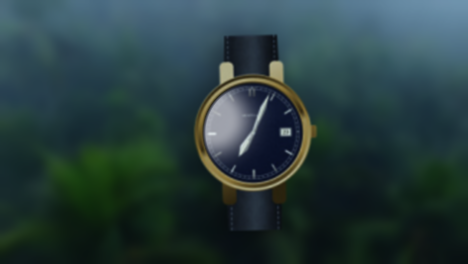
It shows {"hour": 7, "minute": 4}
